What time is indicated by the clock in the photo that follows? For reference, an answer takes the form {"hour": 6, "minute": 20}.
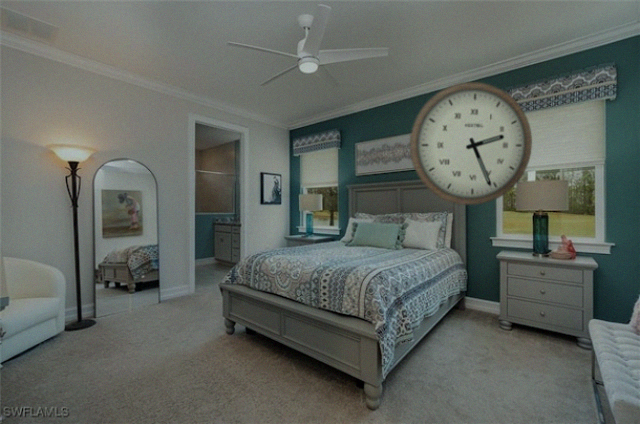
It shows {"hour": 2, "minute": 26}
